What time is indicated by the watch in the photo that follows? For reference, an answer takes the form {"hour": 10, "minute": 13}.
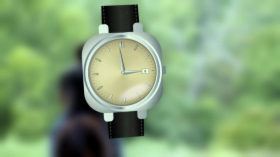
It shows {"hour": 2, "minute": 59}
